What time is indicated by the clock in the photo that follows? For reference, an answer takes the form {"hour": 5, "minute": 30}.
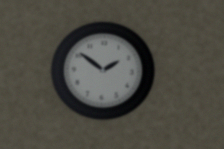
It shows {"hour": 1, "minute": 51}
